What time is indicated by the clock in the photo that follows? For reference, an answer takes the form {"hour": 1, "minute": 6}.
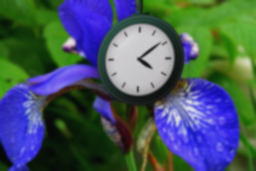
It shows {"hour": 4, "minute": 9}
